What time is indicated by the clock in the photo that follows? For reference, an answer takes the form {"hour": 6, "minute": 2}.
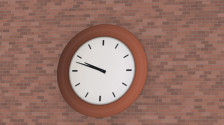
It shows {"hour": 9, "minute": 48}
